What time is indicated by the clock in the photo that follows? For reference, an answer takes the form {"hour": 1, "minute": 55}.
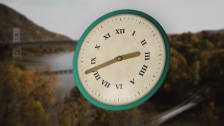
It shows {"hour": 2, "minute": 42}
